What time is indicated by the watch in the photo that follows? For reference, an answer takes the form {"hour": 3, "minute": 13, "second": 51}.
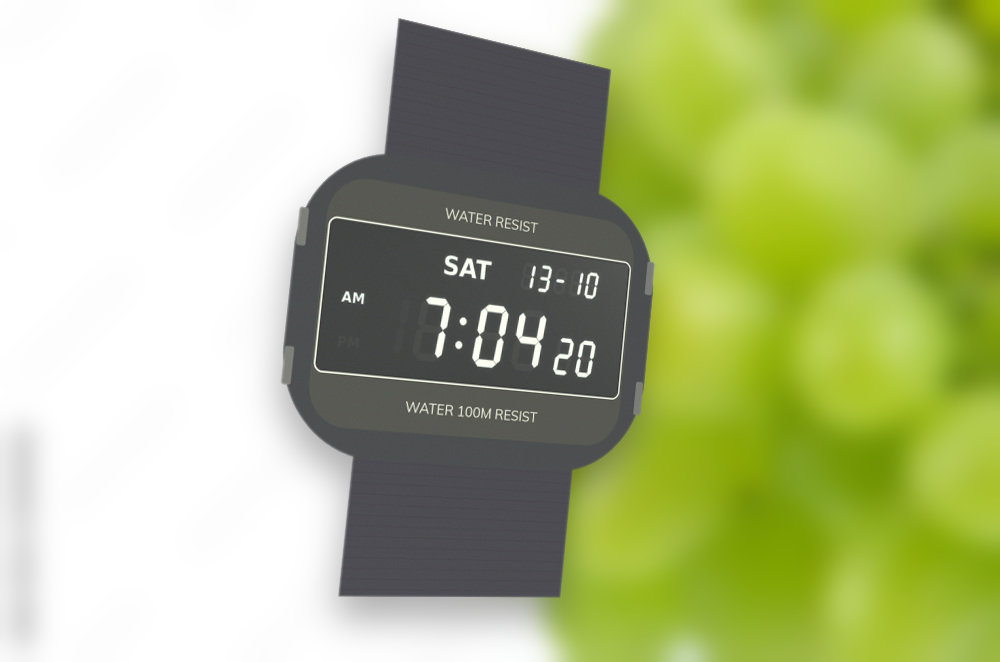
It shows {"hour": 7, "minute": 4, "second": 20}
